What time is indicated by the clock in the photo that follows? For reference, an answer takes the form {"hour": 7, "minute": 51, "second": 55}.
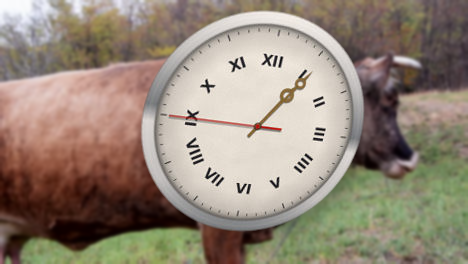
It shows {"hour": 1, "minute": 5, "second": 45}
